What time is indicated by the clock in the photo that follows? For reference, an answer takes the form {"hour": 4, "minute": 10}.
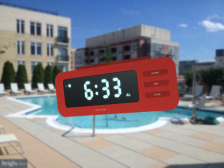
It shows {"hour": 6, "minute": 33}
